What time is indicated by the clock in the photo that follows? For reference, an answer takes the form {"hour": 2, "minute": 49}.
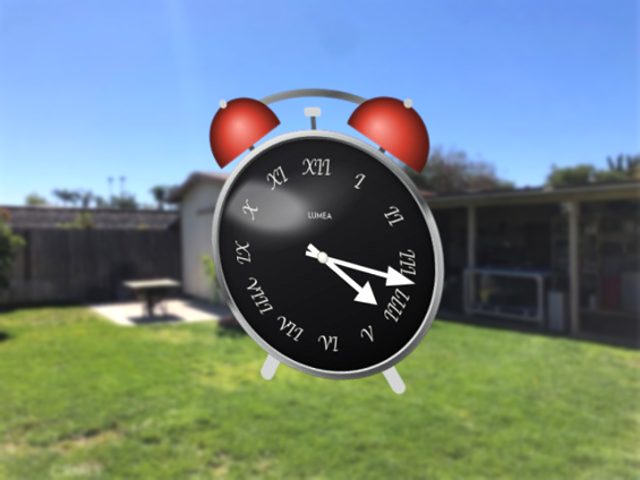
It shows {"hour": 4, "minute": 17}
